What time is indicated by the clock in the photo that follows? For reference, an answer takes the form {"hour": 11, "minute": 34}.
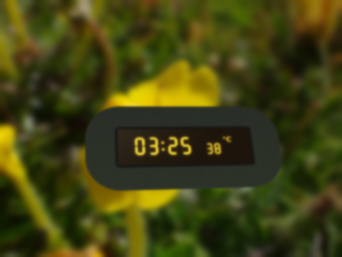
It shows {"hour": 3, "minute": 25}
